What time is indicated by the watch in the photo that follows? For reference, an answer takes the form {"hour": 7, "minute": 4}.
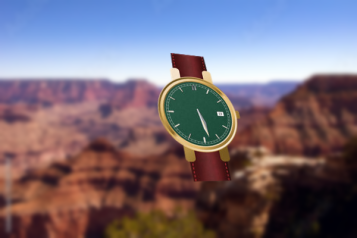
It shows {"hour": 5, "minute": 28}
